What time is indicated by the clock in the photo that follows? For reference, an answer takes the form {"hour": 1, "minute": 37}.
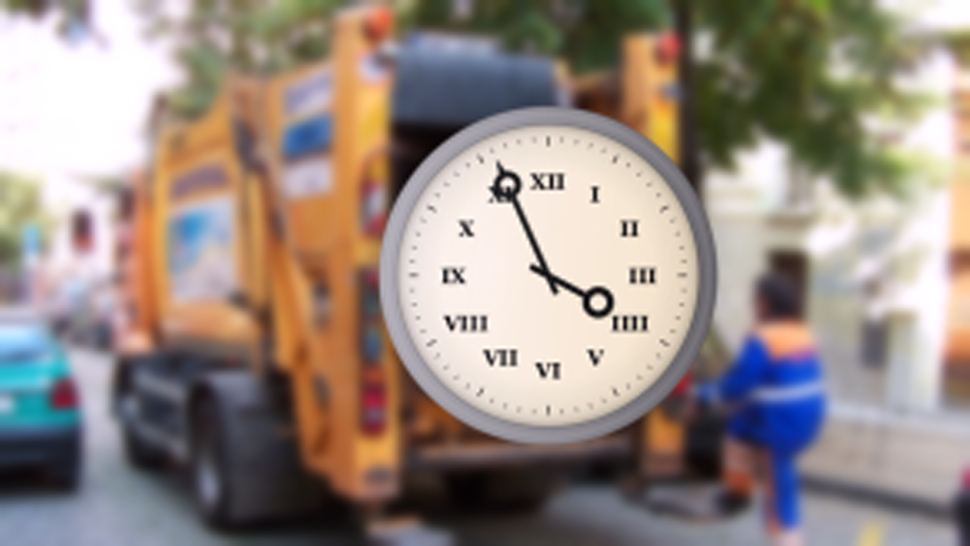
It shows {"hour": 3, "minute": 56}
